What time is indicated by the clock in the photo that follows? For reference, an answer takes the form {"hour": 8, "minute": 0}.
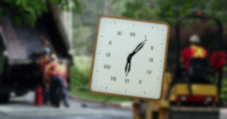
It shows {"hour": 6, "minute": 6}
